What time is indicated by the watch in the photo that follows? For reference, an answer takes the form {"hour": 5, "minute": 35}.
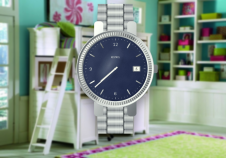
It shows {"hour": 7, "minute": 38}
